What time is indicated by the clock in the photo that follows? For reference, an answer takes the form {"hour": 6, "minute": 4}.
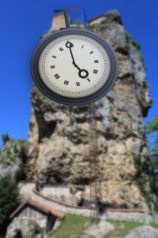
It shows {"hour": 4, "minute": 59}
